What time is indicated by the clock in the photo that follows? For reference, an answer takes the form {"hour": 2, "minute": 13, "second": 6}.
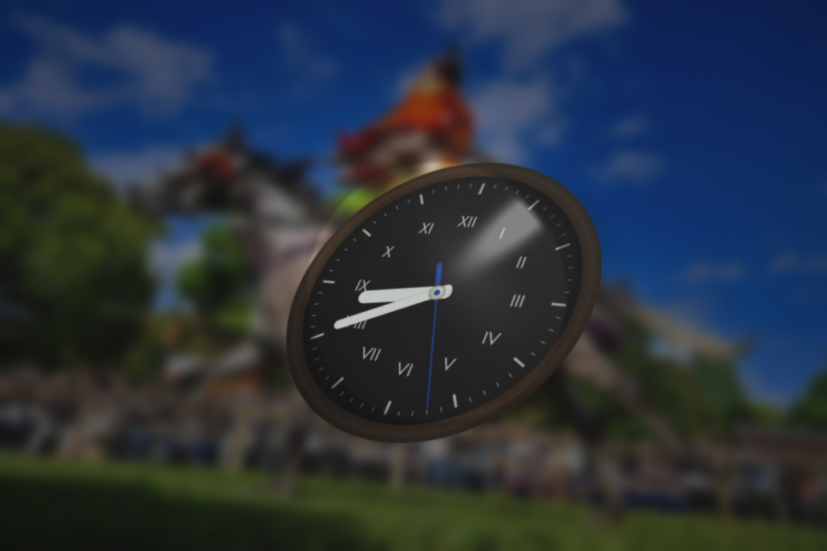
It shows {"hour": 8, "minute": 40, "second": 27}
